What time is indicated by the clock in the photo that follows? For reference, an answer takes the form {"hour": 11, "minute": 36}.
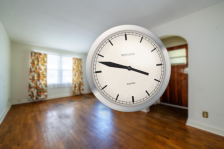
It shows {"hour": 3, "minute": 48}
